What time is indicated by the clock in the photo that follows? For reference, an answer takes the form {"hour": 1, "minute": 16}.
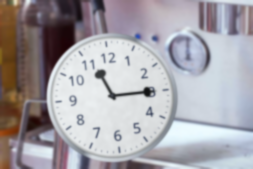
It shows {"hour": 11, "minute": 15}
